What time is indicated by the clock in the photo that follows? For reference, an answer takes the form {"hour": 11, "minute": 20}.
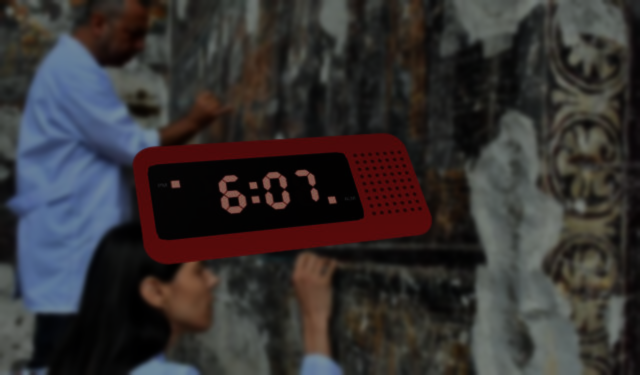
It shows {"hour": 6, "minute": 7}
